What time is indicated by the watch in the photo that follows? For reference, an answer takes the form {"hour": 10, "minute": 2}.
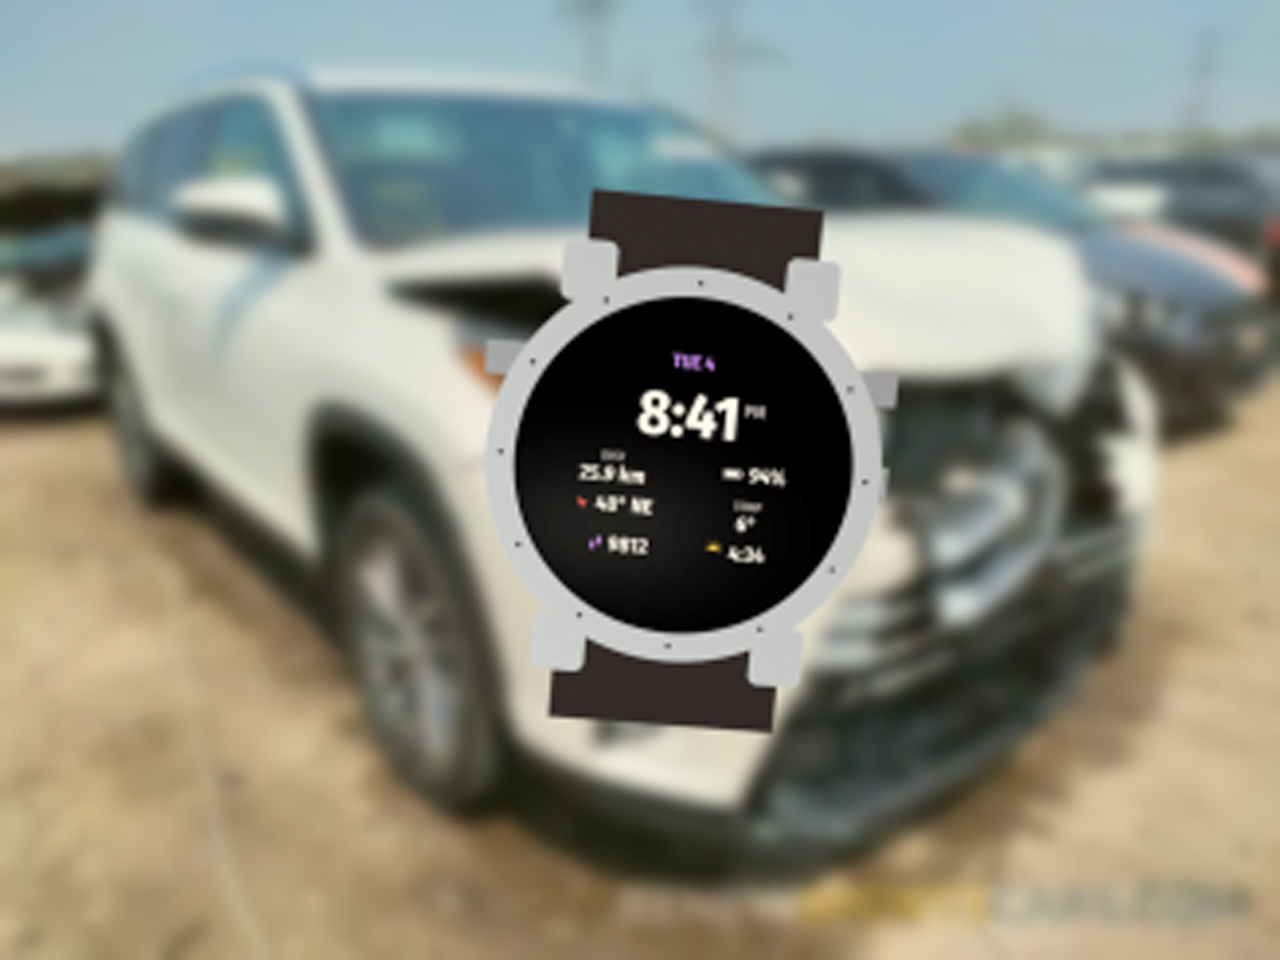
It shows {"hour": 8, "minute": 41}
